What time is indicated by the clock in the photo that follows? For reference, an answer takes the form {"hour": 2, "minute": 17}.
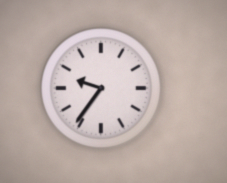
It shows {"hour": 9, "minute": 36}
